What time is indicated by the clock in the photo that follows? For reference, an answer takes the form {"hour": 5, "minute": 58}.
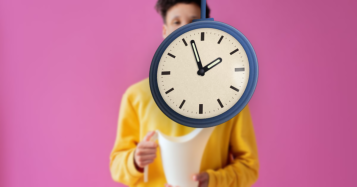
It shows {"hour": 1, "minute": 57}
